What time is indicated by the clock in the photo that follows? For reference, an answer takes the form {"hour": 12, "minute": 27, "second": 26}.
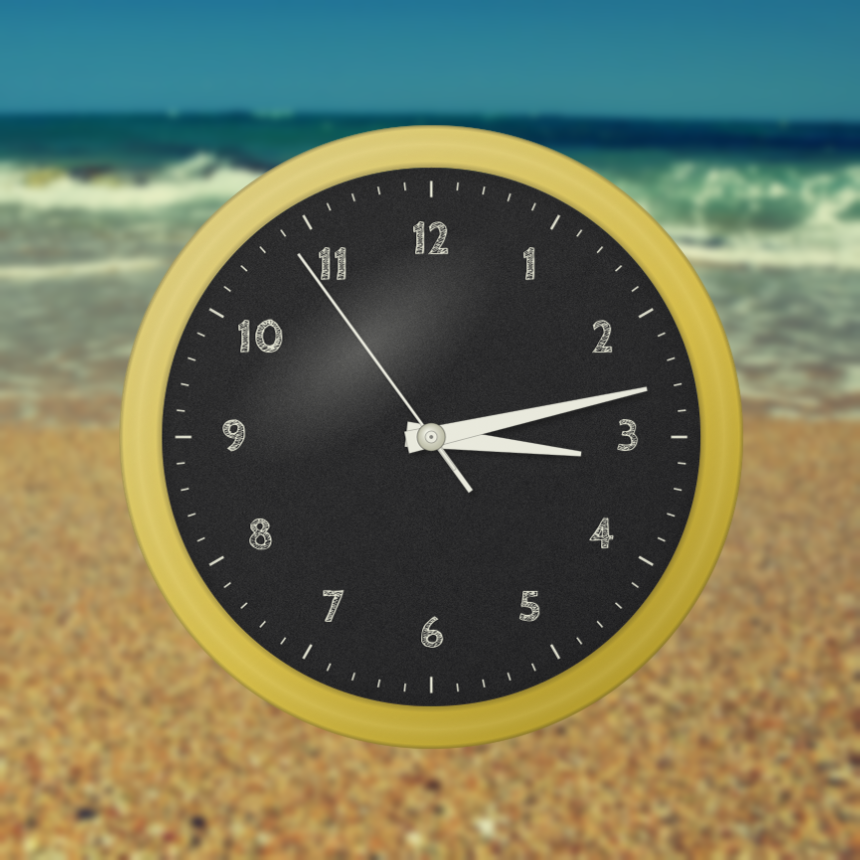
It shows {"hour": 3, "minute": 12, "second": 54}
